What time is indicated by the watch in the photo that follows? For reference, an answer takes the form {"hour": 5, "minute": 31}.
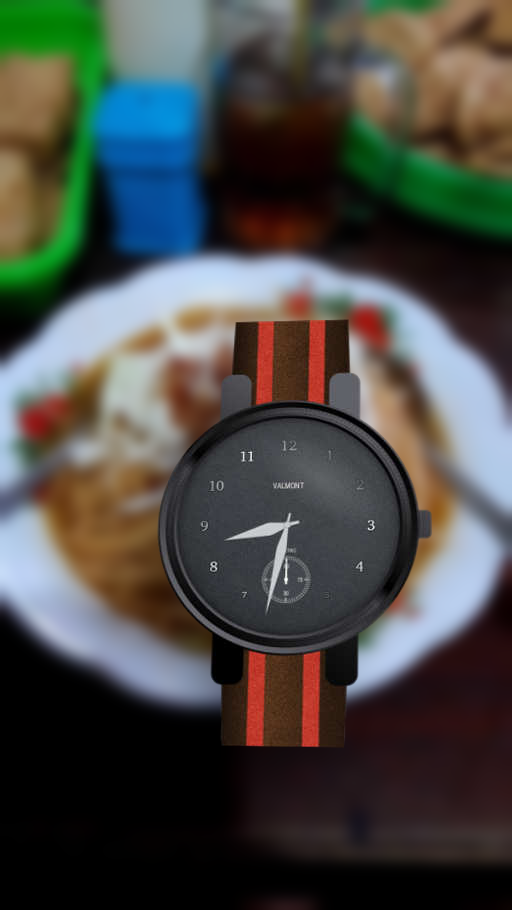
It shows {"hour": 8, "minute": 32}
